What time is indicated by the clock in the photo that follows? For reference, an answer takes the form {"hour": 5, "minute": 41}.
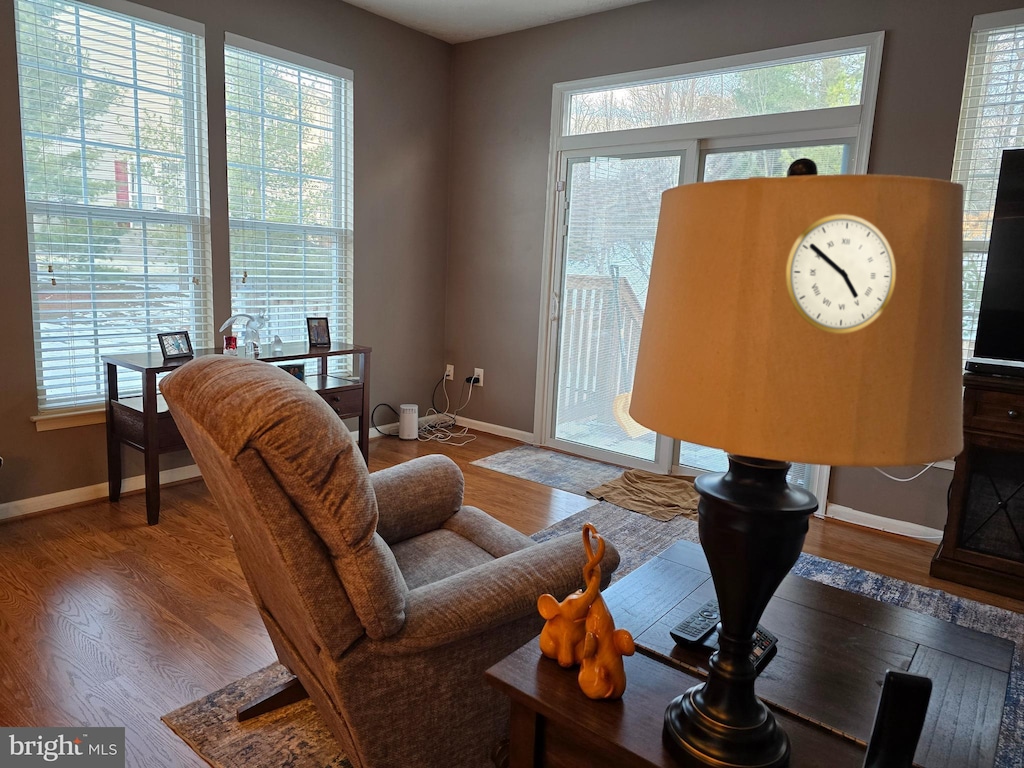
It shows {"hour": 4, "minute": 51}
